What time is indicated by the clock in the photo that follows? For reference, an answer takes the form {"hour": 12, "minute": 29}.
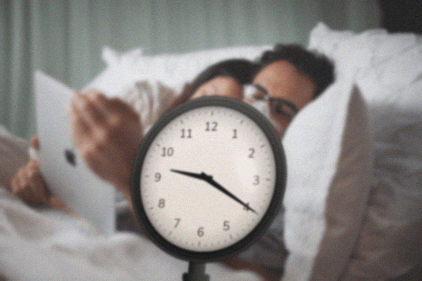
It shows {"hour": 9, "minute": 20}
